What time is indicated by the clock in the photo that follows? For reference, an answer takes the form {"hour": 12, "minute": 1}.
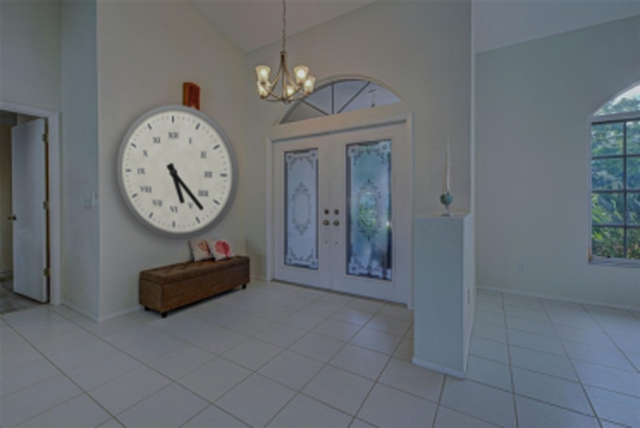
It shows {"hour": 5, "minute": 23}
